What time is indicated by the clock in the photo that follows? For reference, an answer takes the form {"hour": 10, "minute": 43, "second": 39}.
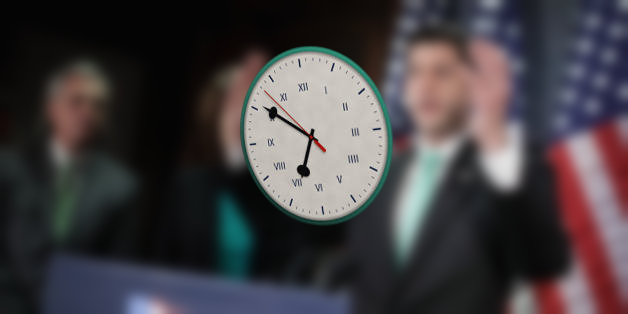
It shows {"hour": 6, "minute": 50, "second": 53}
